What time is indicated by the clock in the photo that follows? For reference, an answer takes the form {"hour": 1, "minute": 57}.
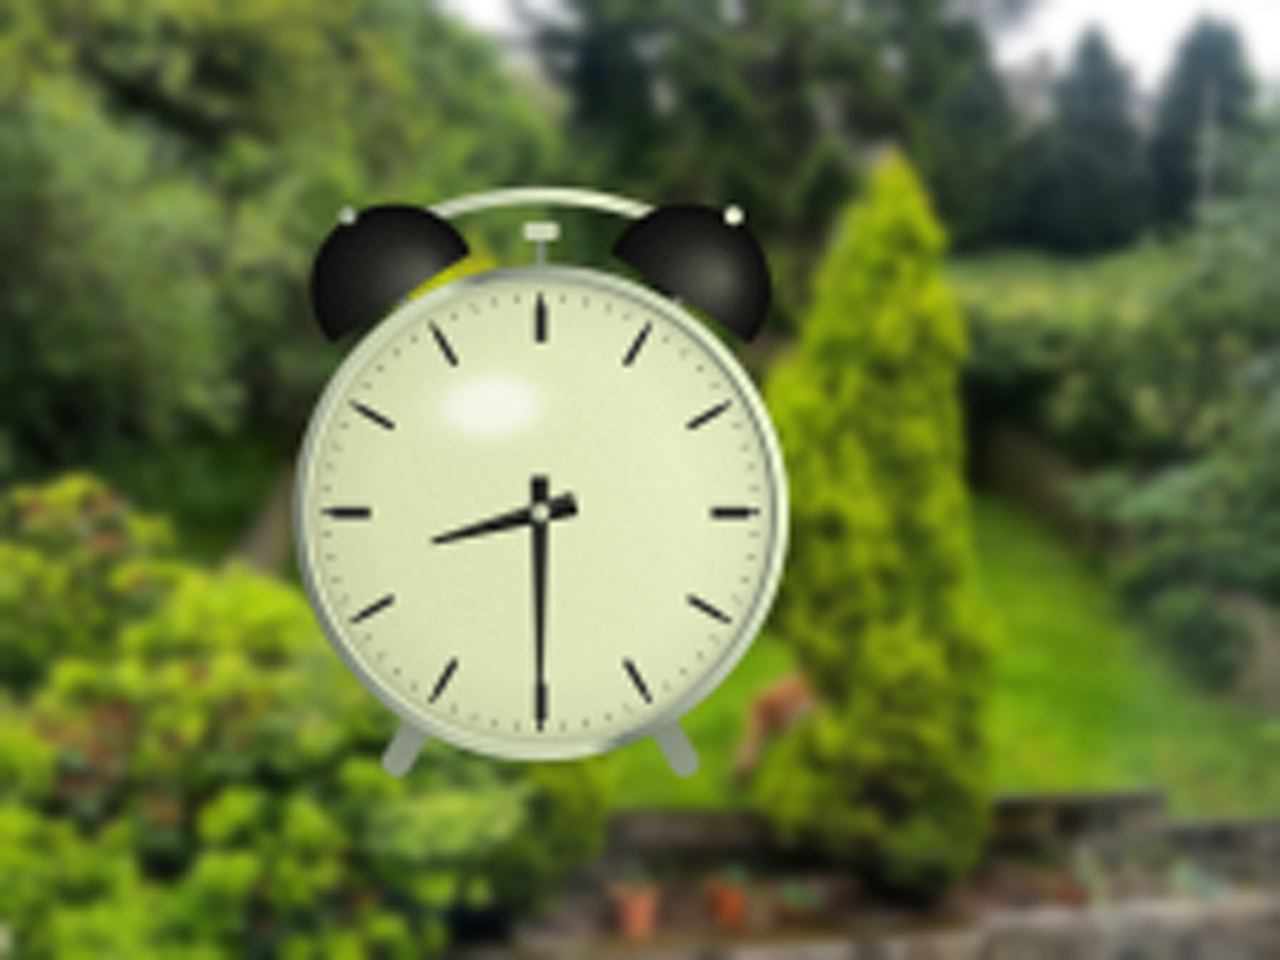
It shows {"hour": 8, "minute": 30}
